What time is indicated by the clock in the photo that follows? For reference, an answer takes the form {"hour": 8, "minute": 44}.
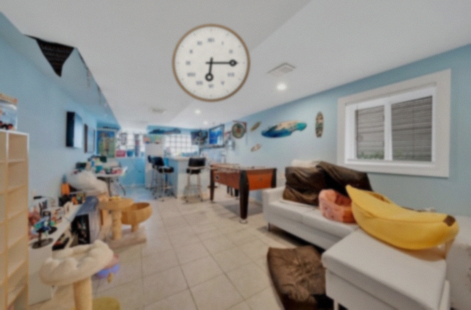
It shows {"hour": 6, "minute": 15}
